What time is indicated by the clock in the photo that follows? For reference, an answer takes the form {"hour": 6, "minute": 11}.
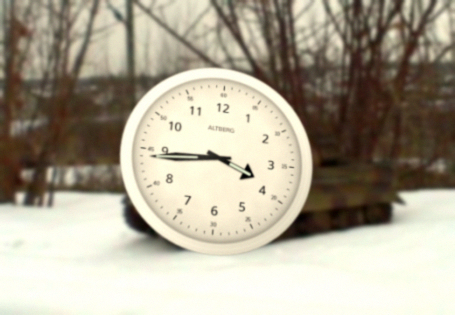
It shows {"hour": 3, "minute": 44}
